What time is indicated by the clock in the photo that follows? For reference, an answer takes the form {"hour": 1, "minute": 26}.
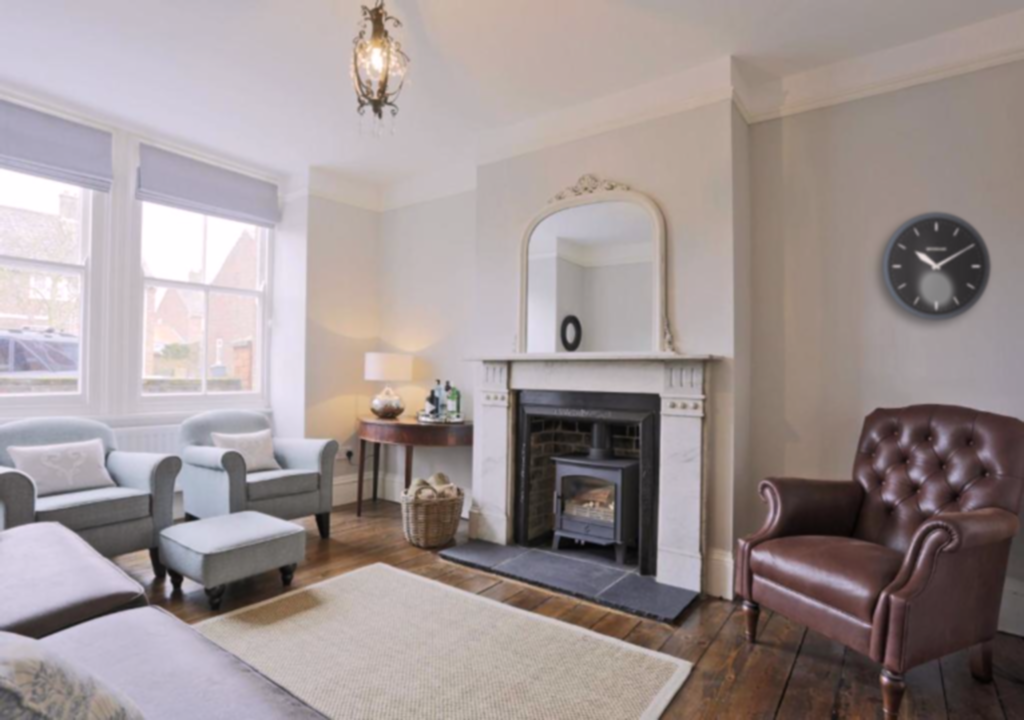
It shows {"hour": 10, "minute": 10}
